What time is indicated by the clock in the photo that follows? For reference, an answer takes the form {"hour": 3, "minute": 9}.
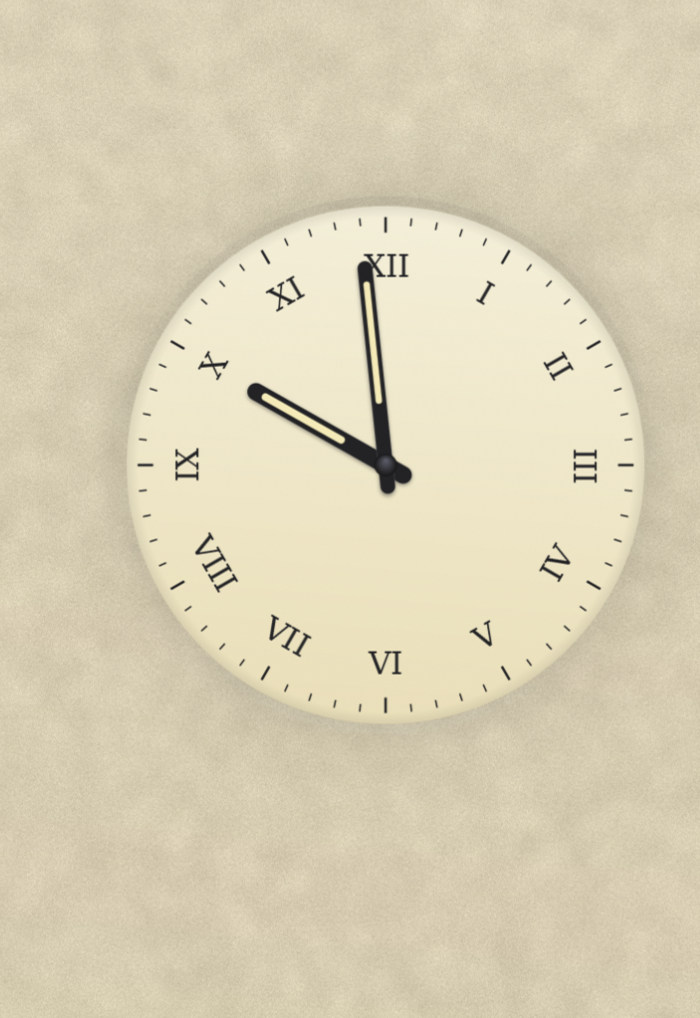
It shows {"hour": 9, "minute": 59}
